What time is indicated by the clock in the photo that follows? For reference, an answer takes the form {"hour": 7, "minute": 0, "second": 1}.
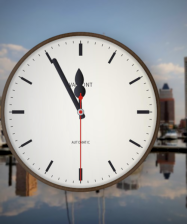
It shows {"hour": 11, "minute": 55, "second": 30}
